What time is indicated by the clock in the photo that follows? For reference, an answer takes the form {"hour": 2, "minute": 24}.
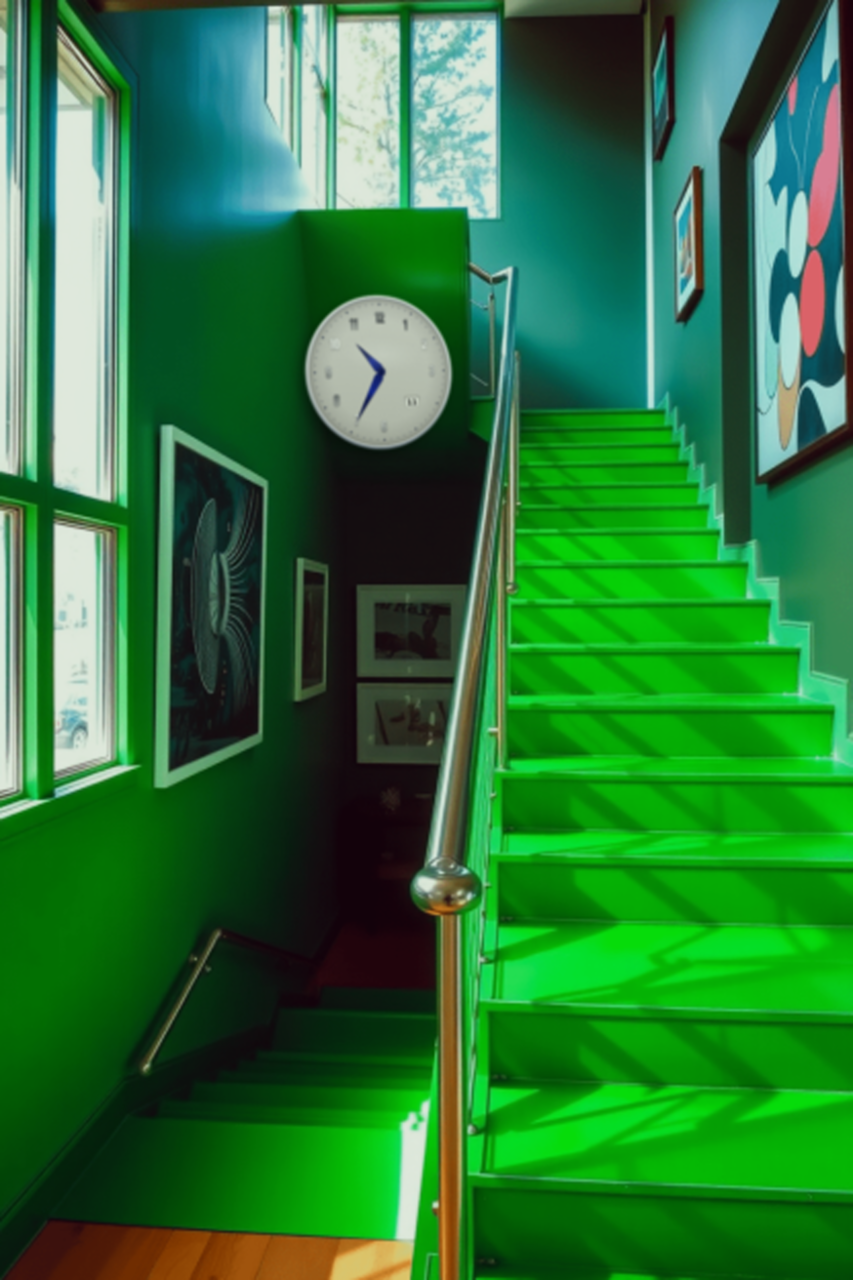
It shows {"hour": 10, "minute": 35}
